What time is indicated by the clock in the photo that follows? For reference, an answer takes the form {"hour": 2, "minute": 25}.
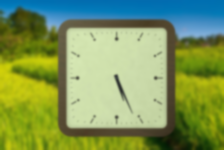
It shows {"hour": 5, "minute": 26}
